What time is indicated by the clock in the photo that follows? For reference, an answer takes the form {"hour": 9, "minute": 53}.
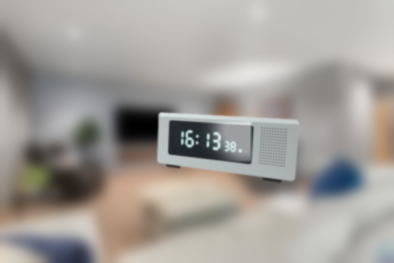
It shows {"hour": 16, "minute": 13}
